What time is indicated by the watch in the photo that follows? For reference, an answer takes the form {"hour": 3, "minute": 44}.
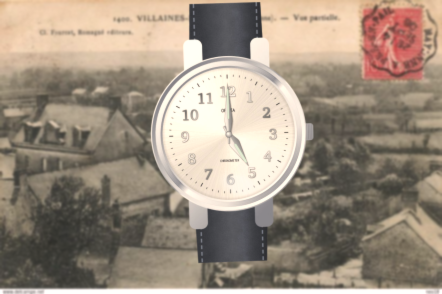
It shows {"hour": 5, "minute": 0}
